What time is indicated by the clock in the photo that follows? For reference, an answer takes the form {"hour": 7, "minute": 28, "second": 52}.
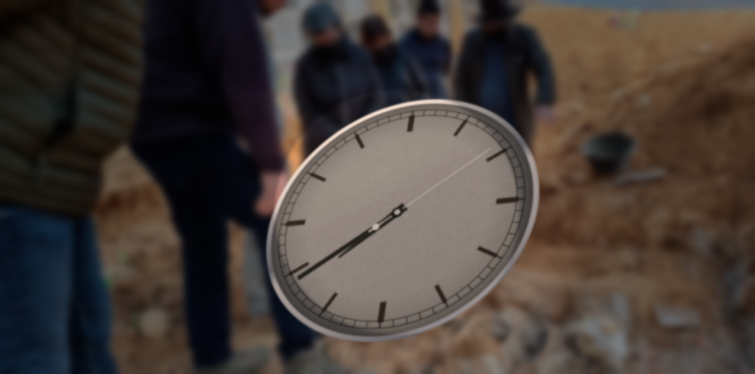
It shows {"hour": 7, "minute": 39, "second": 9}
